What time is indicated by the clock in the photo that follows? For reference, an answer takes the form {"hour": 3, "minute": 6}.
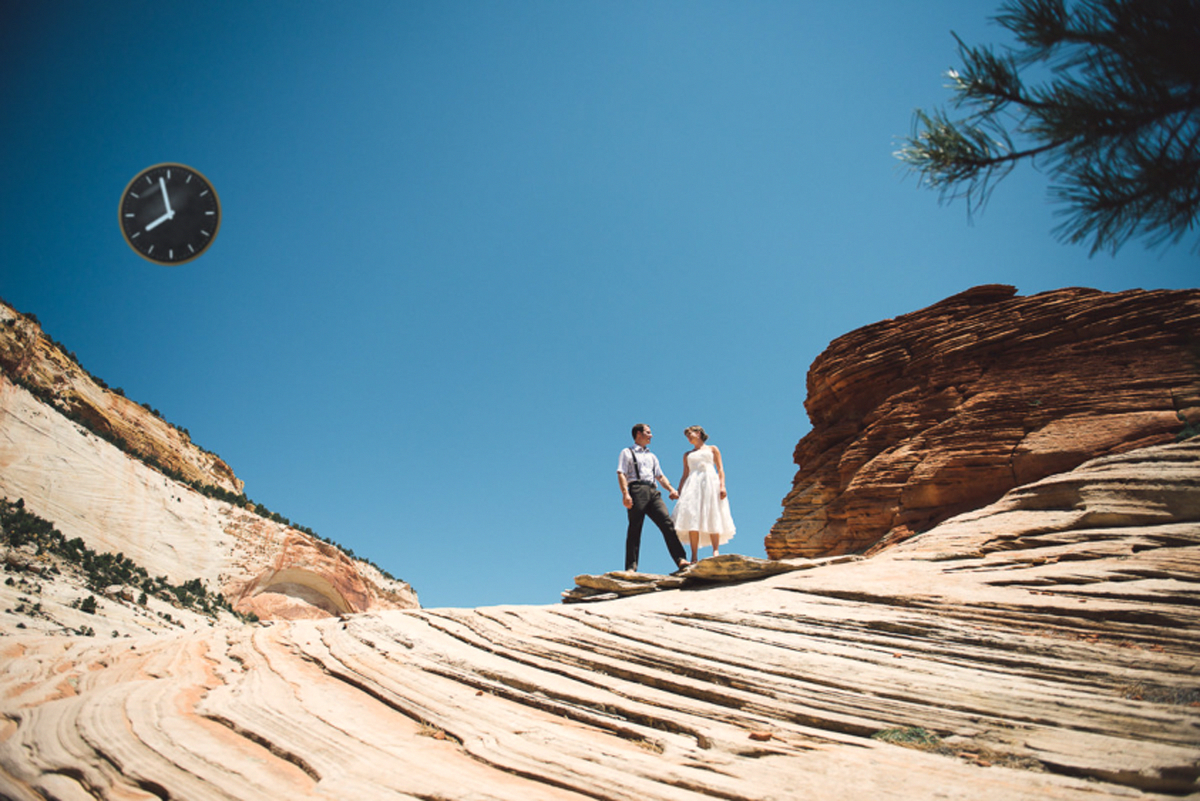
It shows {"hour": 7, "minute": 58}
